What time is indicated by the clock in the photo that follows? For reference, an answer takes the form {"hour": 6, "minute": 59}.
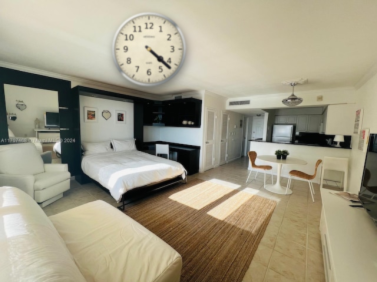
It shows {"hour": 4, "minute": 22}
